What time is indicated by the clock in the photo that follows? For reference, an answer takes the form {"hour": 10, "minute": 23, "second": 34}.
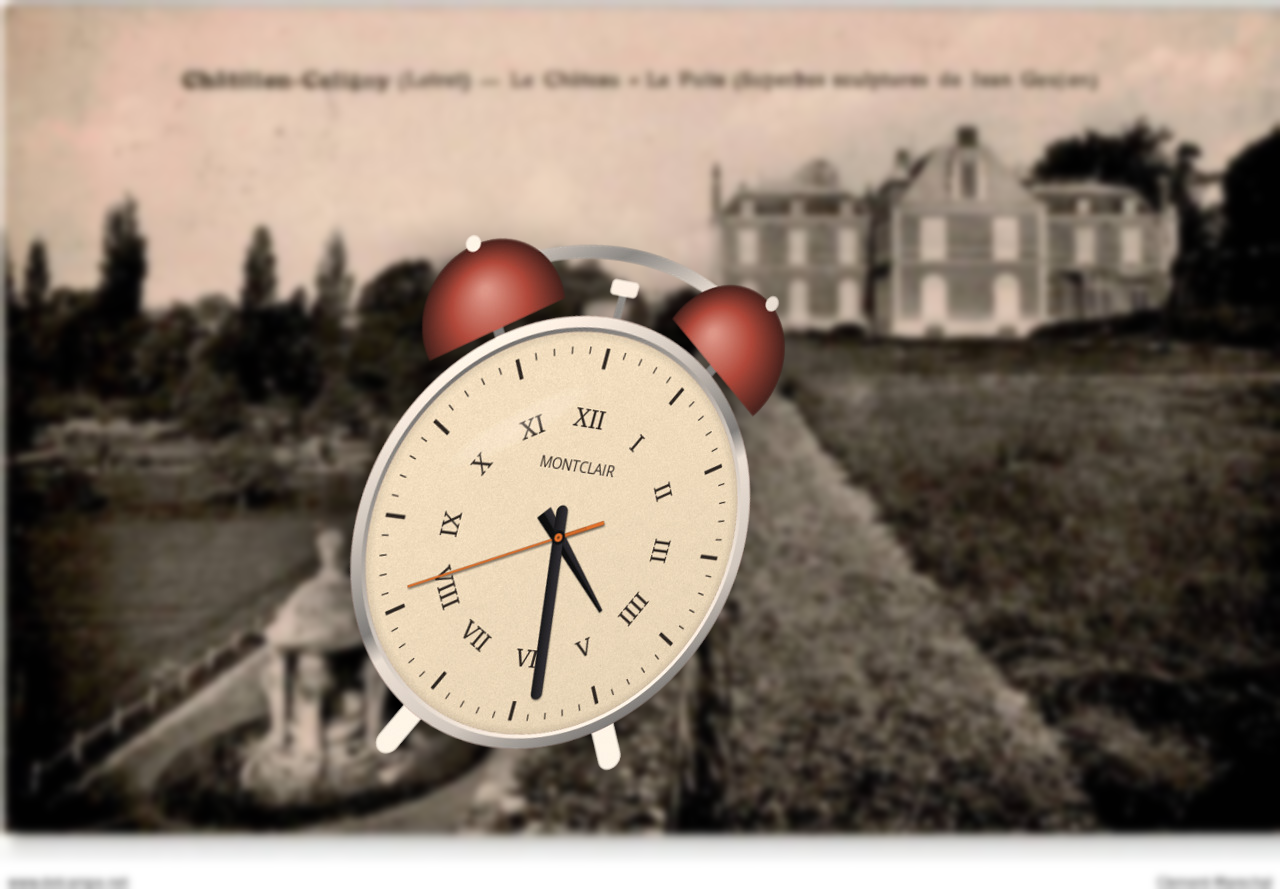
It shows {"hour": 4, "minute": 28, "second": 41}
